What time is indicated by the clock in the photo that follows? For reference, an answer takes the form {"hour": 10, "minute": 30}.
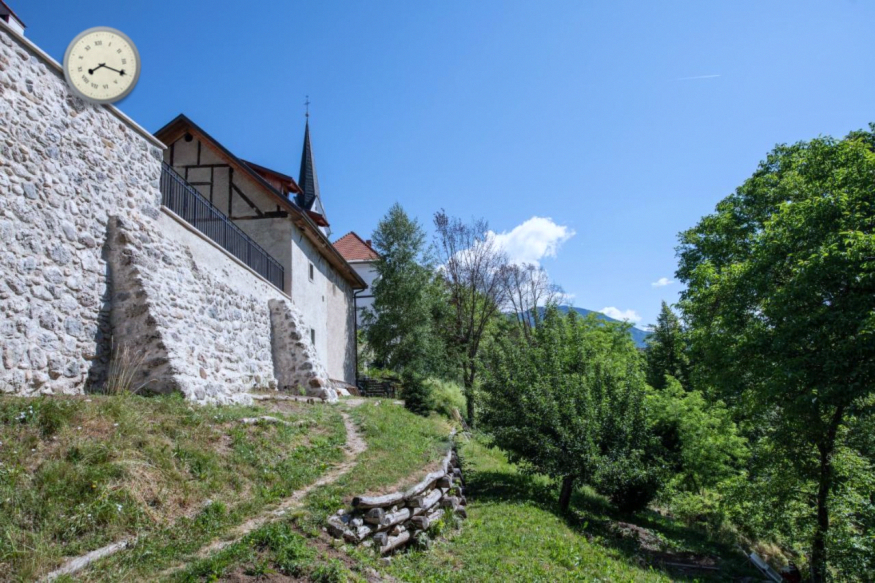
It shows {"hour": 8, "minute": 20}
